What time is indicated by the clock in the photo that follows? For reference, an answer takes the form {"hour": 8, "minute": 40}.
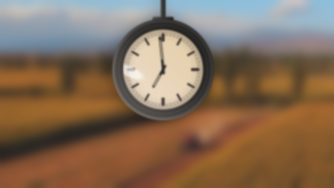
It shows {"hour": 6, "minute": 59}
